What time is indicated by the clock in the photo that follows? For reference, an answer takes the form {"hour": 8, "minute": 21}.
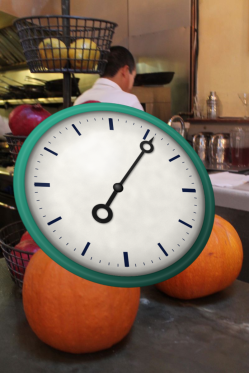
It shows {"hour": 7, "minute": 6}
